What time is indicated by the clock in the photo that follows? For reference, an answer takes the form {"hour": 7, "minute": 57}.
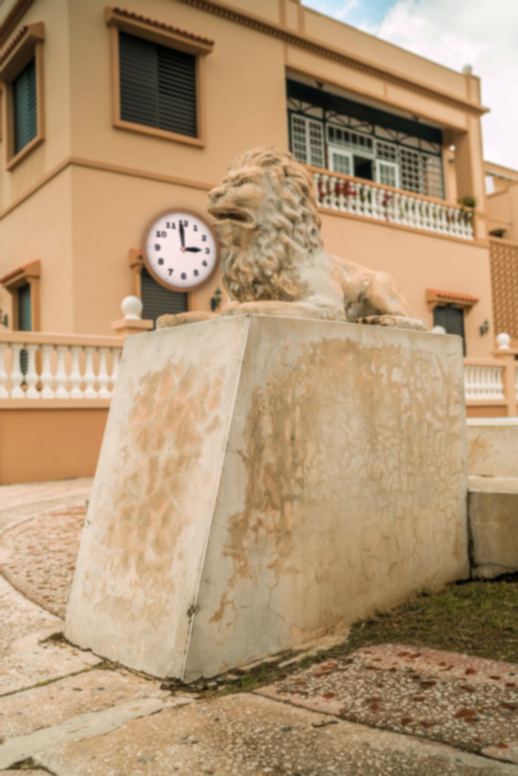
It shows {"hour": 2, "minute": 59}
